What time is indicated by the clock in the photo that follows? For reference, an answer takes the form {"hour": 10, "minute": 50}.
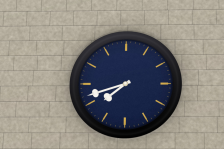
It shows {"hour": 7, "minute": 42}
